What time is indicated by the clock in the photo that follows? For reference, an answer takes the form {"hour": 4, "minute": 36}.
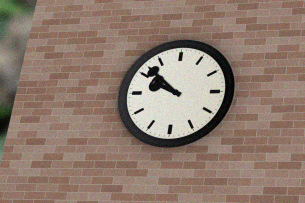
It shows {"hour": 9, "minute": 52}
